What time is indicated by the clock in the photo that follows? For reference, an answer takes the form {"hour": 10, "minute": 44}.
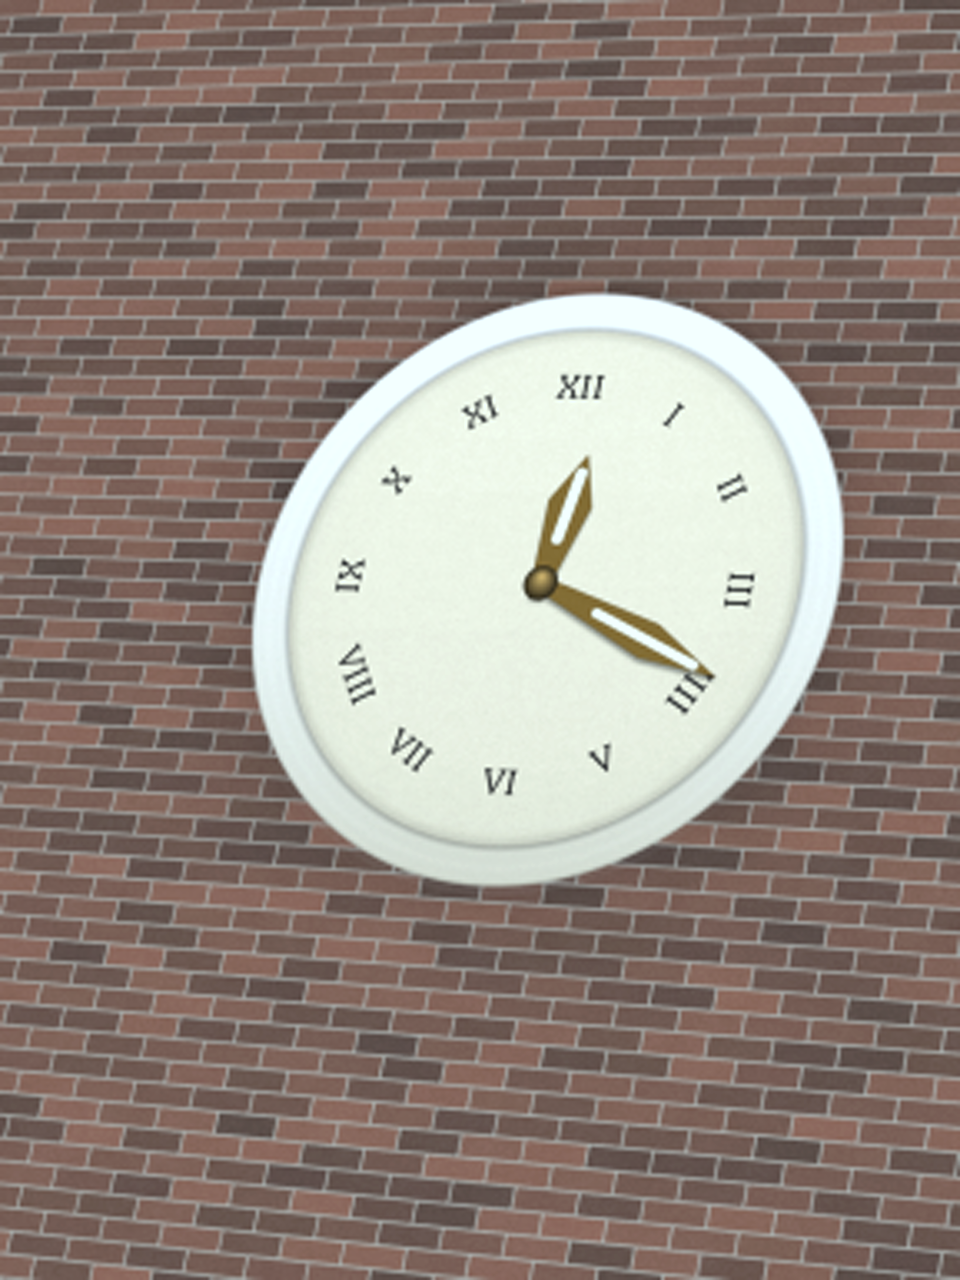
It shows {"hour": 12, "minute": 19}
